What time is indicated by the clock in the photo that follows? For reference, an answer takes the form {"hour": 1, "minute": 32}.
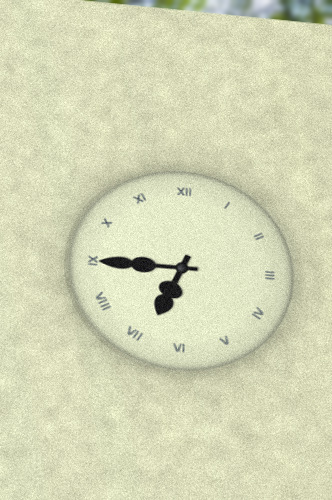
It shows {"hour": 6, "minute": 45}
